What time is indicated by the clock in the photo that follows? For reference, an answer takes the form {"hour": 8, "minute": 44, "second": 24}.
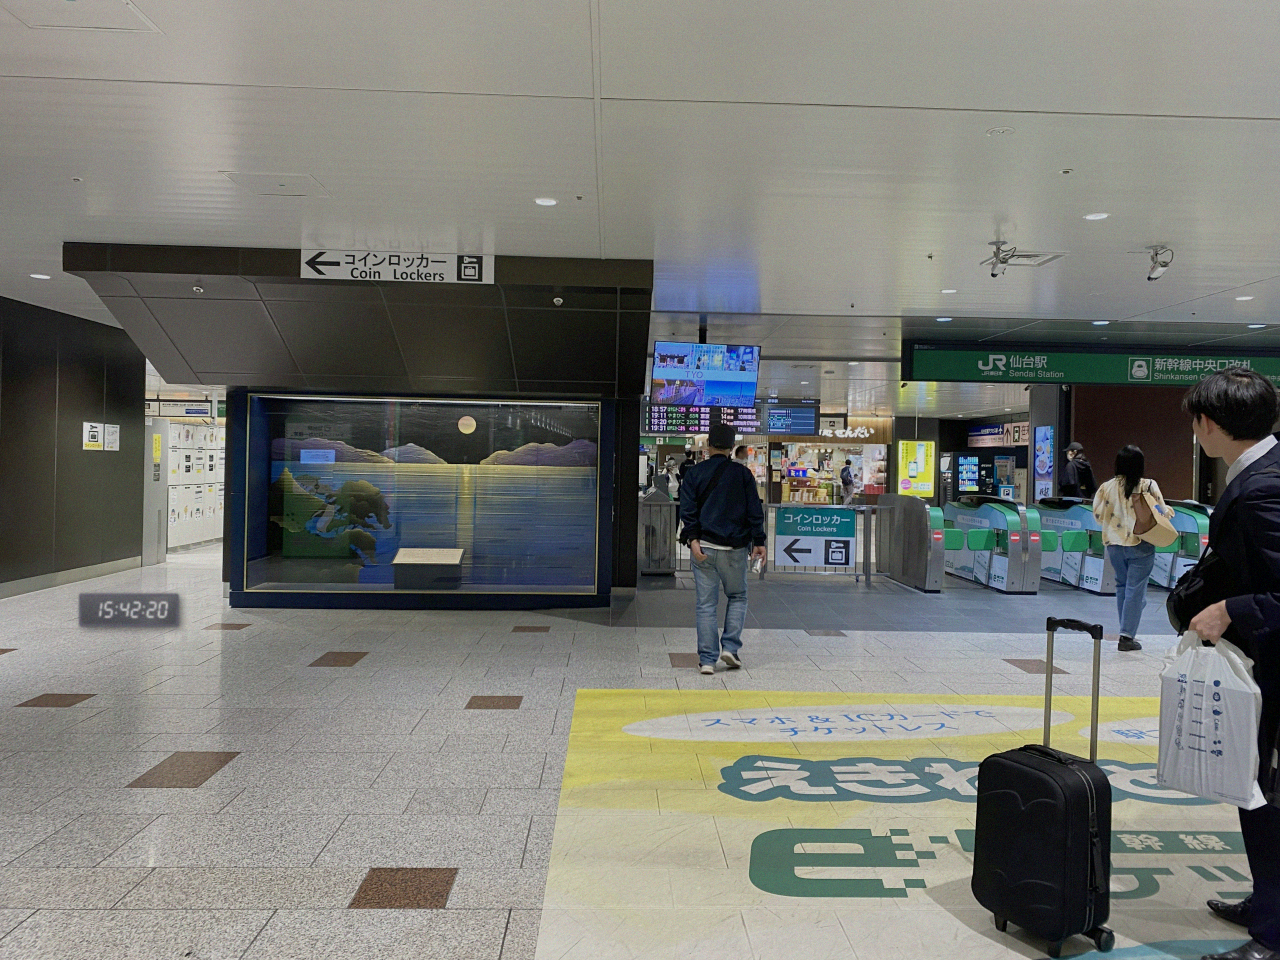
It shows {"hour": 15, "minute": 42, "second": 20}
